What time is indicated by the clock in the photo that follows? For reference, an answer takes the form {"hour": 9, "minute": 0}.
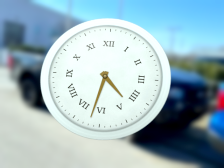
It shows {"hour": 4, "minute": 32}
